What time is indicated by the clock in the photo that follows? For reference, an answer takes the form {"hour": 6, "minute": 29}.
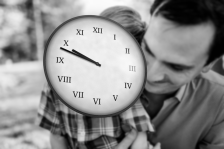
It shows {"hour": 9, "minute": 48}
